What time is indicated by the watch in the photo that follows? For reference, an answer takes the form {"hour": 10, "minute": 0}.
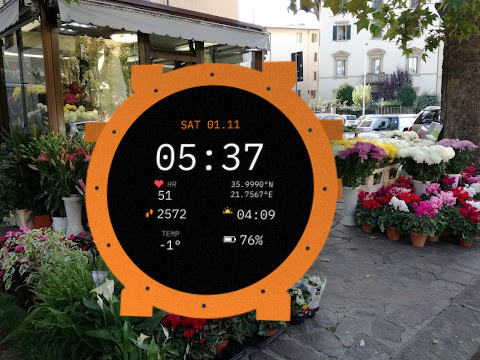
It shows {"hour": 5, "minute": 37}
